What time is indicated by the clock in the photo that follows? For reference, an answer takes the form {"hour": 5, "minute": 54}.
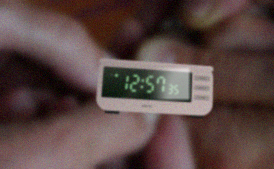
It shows {"hour": 12, "minute": 57}
